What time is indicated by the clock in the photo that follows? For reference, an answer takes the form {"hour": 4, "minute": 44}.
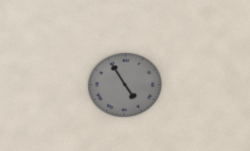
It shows {"hour": 4, "minute": 55}
